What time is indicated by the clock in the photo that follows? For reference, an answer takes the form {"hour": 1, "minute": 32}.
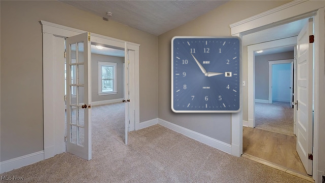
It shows {"hour": 2, "minute": 54}
